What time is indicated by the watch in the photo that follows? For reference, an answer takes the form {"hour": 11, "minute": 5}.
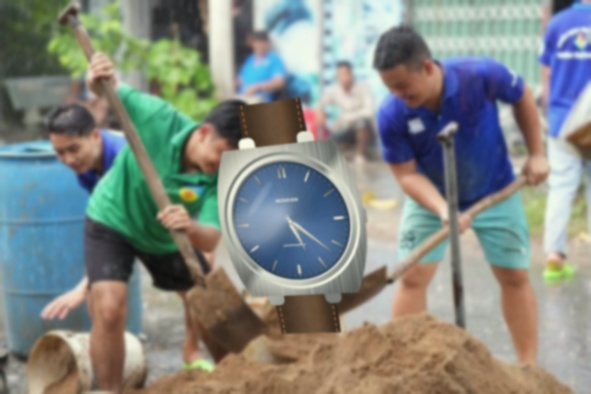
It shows {"hour": 5, "minute": 22}
